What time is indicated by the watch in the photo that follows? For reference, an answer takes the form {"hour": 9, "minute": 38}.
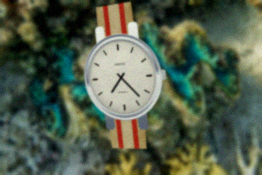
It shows {"hour": 7, "minute": 23}
